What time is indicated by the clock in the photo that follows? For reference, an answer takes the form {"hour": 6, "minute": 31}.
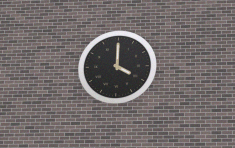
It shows {"hour": 4, "minute": 0}
